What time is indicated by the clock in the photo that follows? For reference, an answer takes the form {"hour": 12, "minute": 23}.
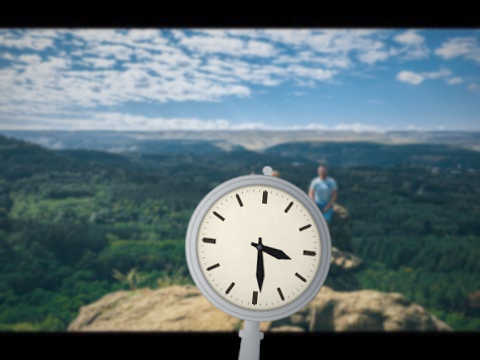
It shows {"hour": 3, "minute": 29}
